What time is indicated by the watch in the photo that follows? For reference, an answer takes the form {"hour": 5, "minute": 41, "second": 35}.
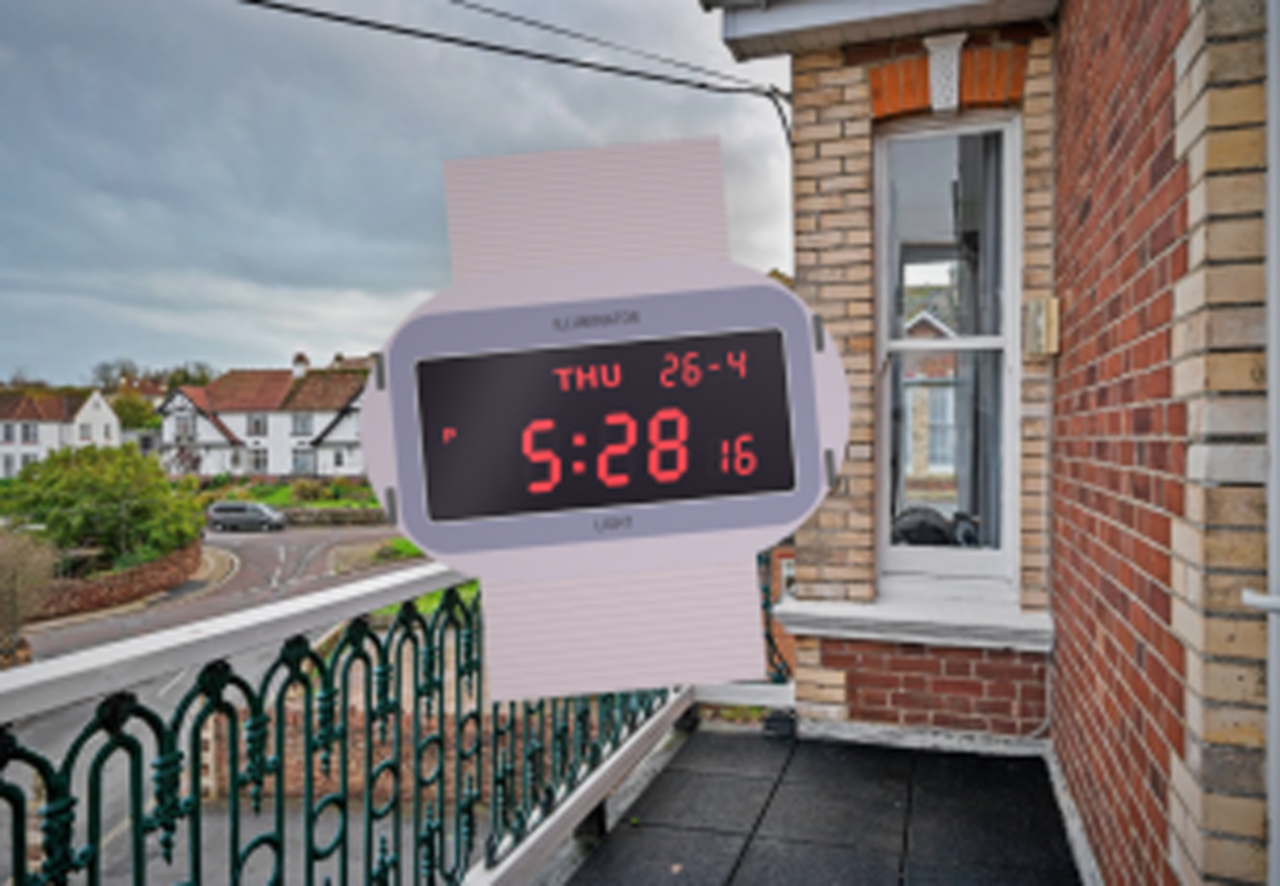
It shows {"hour": 5, "minute": 28, "second": 16}
